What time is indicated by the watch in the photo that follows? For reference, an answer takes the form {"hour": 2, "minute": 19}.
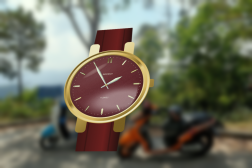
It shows {"hour": 1, "minute": 55}
